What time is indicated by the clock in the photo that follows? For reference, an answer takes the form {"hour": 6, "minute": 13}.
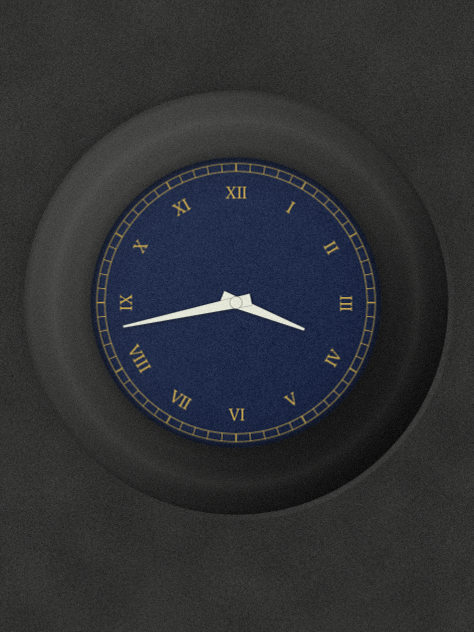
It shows {"hour": 3, "minute": 43}
